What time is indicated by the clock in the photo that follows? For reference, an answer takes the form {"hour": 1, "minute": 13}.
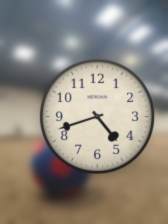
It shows {"hour": 4, "minute": 42}
